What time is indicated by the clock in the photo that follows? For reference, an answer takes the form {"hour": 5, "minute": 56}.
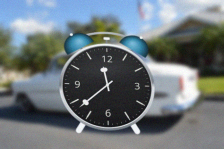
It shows {"hour": 11, "minute": 38}
